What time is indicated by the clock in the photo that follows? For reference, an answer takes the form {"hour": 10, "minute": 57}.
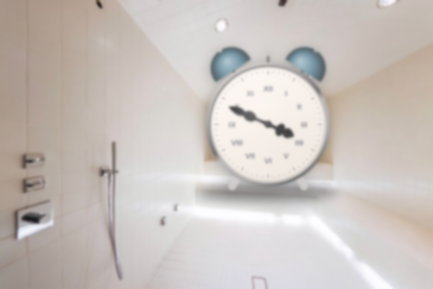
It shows {"hour": 3, "minute": 49}
